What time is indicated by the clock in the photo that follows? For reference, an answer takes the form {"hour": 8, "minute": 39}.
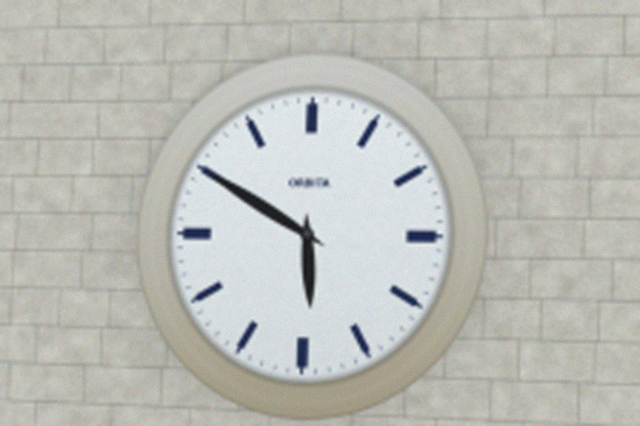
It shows {"hour": 5, "minute": 50}
